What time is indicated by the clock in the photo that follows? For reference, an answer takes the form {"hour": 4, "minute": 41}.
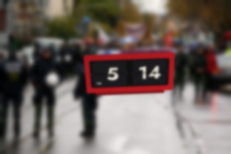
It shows {"hour": 5, "minute": 14}
